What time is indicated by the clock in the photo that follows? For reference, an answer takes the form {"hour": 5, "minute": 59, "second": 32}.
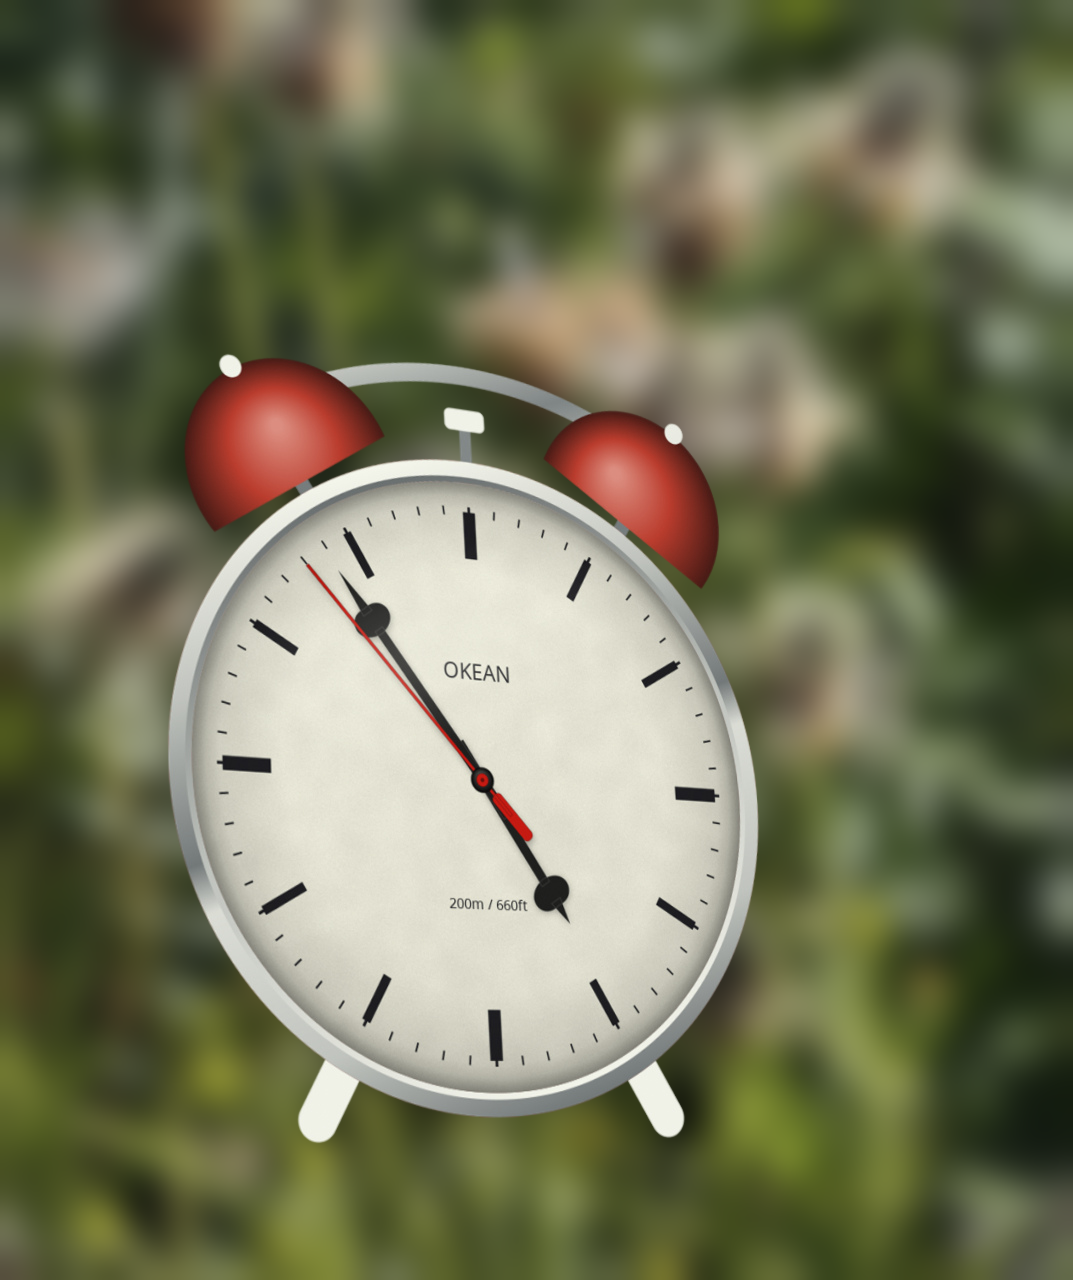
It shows {"hour": 4, "minute": 53, "second": 53}
